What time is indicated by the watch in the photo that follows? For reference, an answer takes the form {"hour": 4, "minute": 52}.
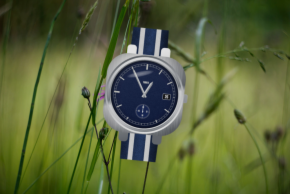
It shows {"hour": 12, "minute": 55}
